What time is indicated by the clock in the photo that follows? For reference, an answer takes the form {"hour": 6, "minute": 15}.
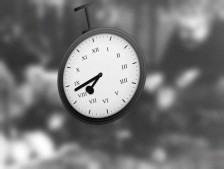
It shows {"hour": 7, "minute": 43}
